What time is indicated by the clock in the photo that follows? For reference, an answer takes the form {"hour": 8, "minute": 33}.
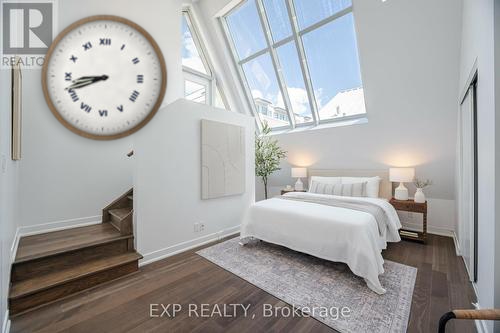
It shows {"hour": 8, "minute": 42}
